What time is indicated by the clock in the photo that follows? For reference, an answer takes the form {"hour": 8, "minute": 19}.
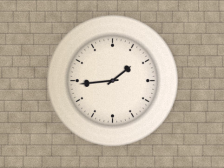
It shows {"hour": 1, "minute": 44}
